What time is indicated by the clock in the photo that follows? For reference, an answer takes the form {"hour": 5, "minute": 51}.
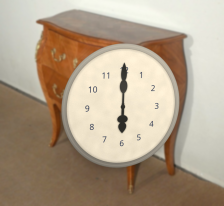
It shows {"hour": 6, "minute": 0}
